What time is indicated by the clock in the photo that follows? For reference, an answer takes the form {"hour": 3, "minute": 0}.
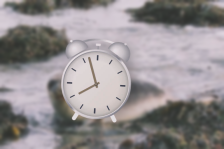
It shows {"hour": 7, "minute": 57}
